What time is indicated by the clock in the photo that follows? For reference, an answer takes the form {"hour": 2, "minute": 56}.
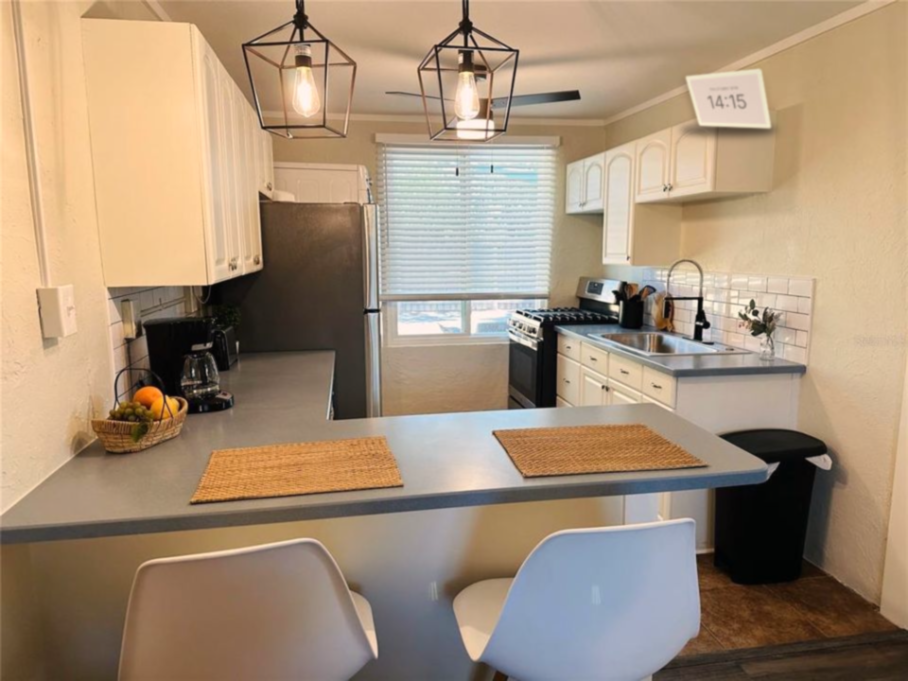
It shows {"hour": 14, "minute": 15}
